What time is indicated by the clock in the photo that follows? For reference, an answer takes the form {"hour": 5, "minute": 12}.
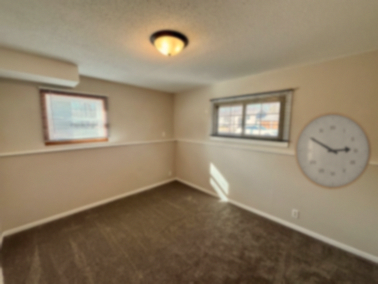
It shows {"hour": 2, "minute": 50}
